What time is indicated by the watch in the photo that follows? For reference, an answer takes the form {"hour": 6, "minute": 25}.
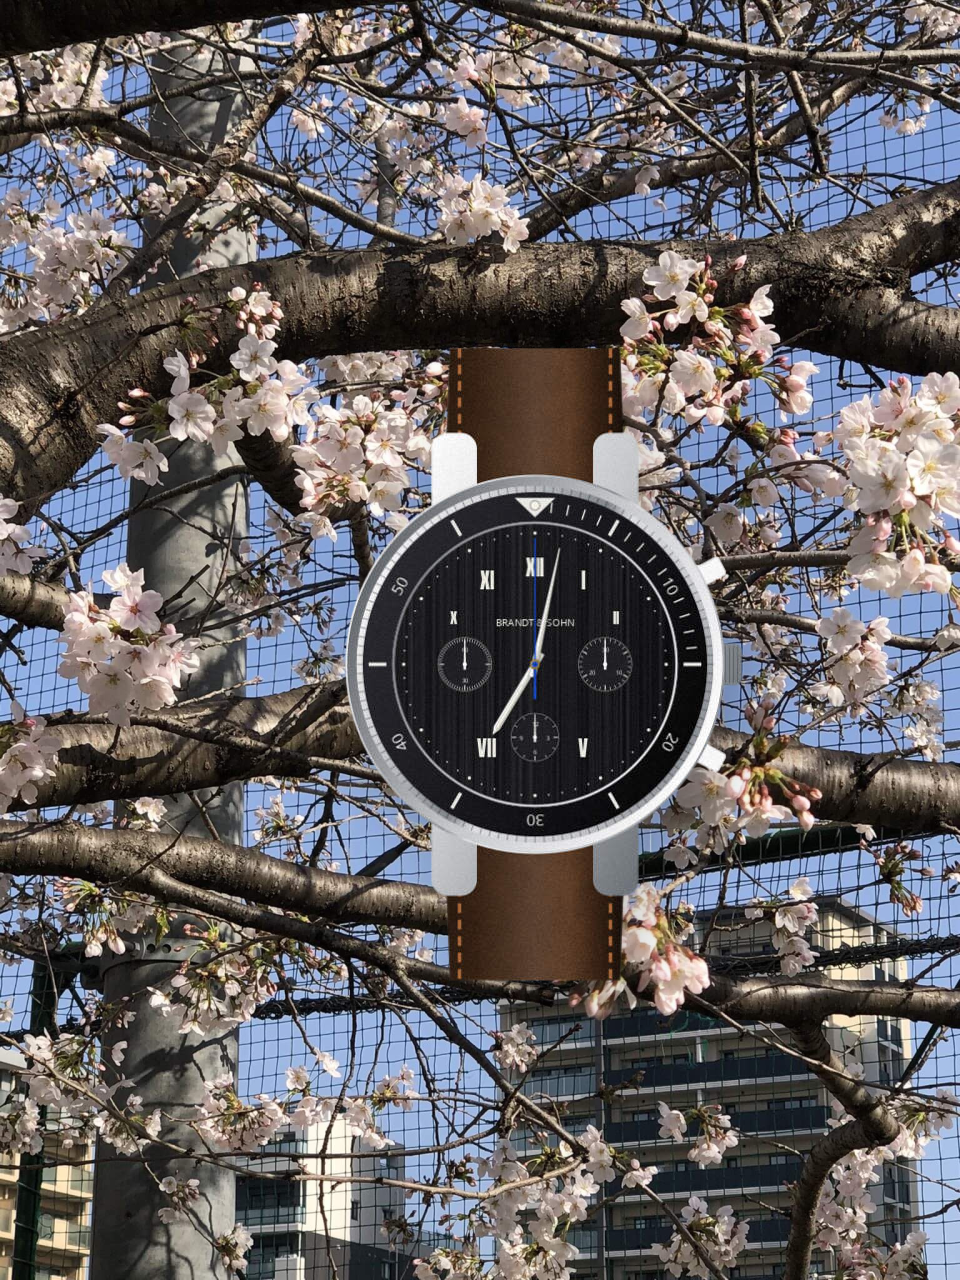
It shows {"hour": 7, "minute": 2}
